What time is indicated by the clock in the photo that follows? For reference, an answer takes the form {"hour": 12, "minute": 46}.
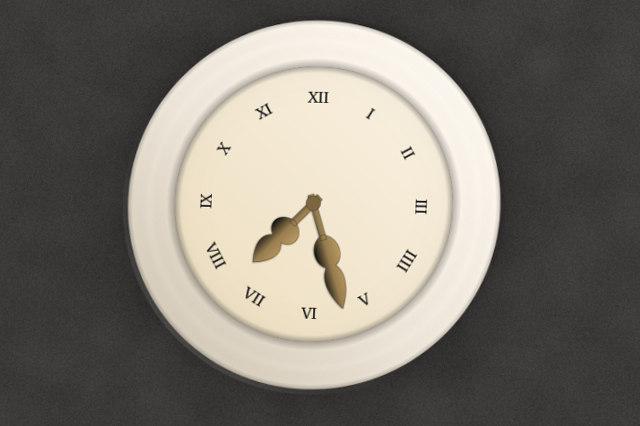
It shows {"hour": 7, "minute": 27}
